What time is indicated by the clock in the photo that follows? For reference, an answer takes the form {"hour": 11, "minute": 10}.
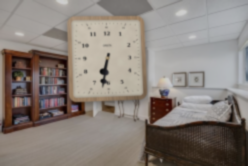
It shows {"hour": 6, "minute": 32}
